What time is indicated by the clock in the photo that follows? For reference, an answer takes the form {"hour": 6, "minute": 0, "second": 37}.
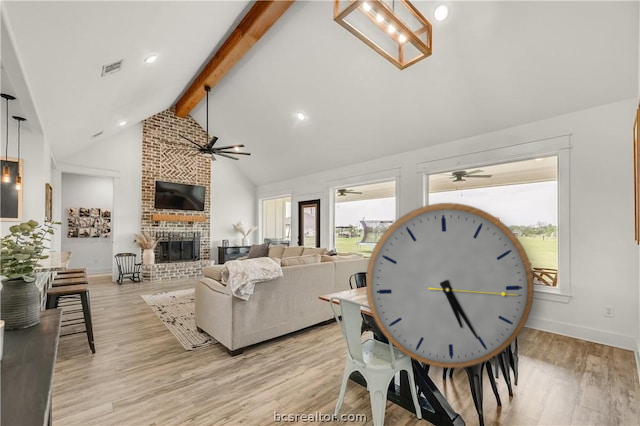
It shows {"hour": 5, "minute": 25, "second": 16}
